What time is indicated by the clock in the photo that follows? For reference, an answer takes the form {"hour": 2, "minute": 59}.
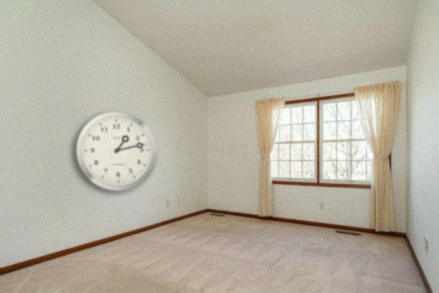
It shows {"hour": 1, "minute": 13}
